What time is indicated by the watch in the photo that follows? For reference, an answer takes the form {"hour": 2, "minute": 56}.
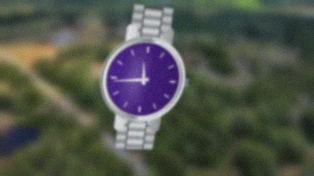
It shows {"hour": 11, "minute": 44}
